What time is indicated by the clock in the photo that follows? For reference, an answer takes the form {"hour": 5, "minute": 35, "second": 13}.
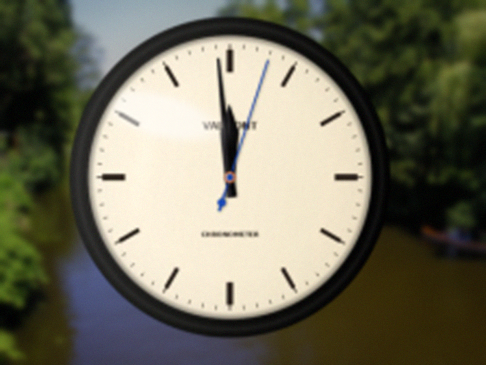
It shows {"hour": 11, "minute": 59, "second": 3}
